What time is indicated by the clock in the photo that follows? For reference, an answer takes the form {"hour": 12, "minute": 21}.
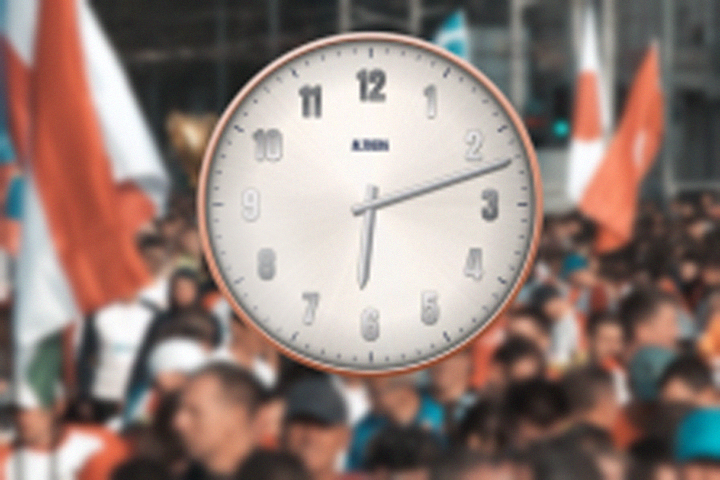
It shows {"hour": 6, "minute": 12}
